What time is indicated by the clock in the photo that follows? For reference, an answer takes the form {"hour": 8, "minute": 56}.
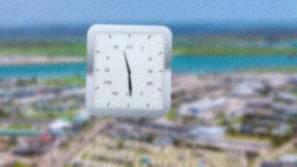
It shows {"hour": 11, "minute": 29}
